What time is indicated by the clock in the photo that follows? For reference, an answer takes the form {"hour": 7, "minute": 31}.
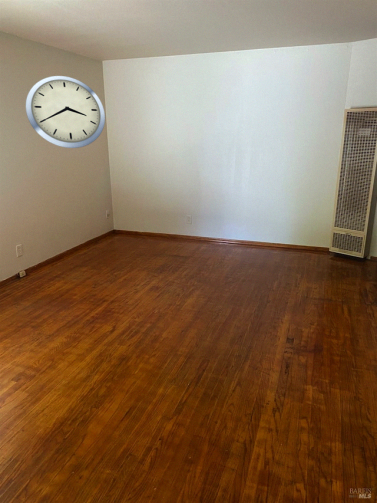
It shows {"hour": 3, "minute": 40}
